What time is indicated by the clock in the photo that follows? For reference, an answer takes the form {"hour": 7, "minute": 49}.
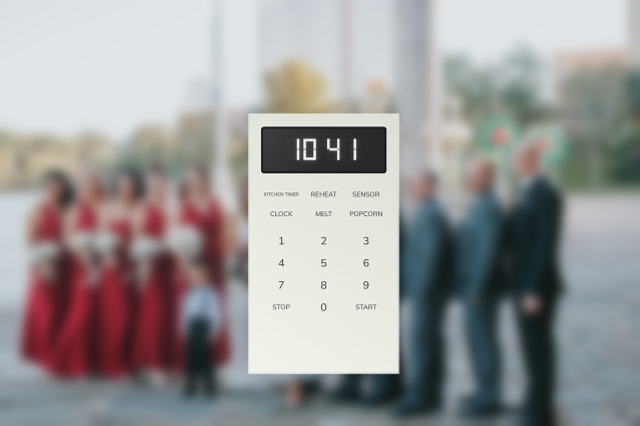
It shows {"hour": 10, "minute": 41}
